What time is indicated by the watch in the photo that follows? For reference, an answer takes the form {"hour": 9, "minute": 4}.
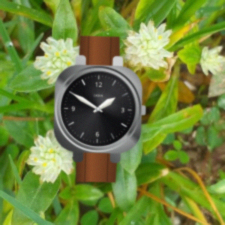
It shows {"hour": 1, "minute": 50}
